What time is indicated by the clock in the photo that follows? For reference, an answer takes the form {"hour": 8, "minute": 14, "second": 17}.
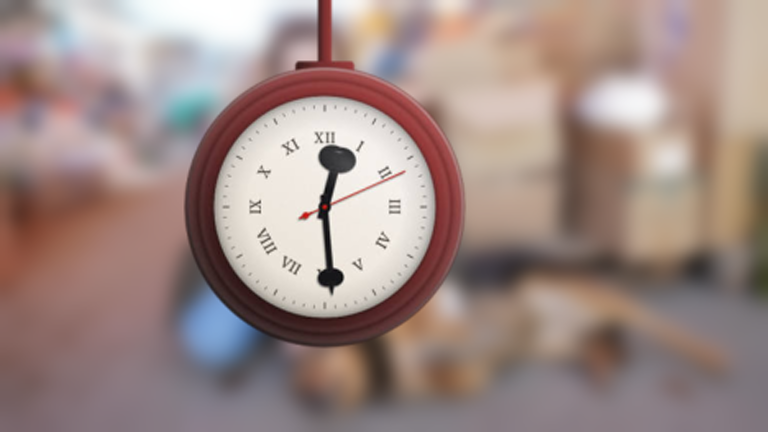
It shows {"hour": 12, "minute": 29, "second": 11}
